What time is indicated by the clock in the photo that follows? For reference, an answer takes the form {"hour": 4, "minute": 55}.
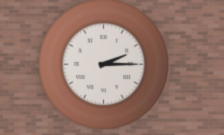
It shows {"hour": 2, "minute": 15}
